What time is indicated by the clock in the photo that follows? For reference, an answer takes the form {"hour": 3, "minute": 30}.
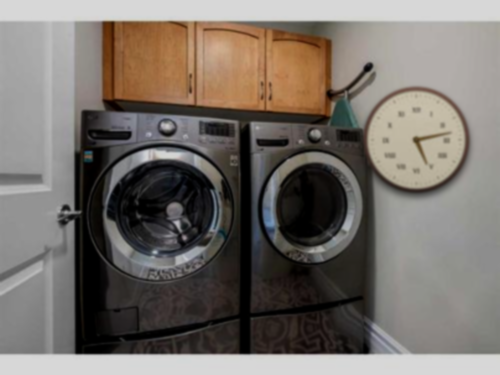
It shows {"hour": 5, "minute": 13}
